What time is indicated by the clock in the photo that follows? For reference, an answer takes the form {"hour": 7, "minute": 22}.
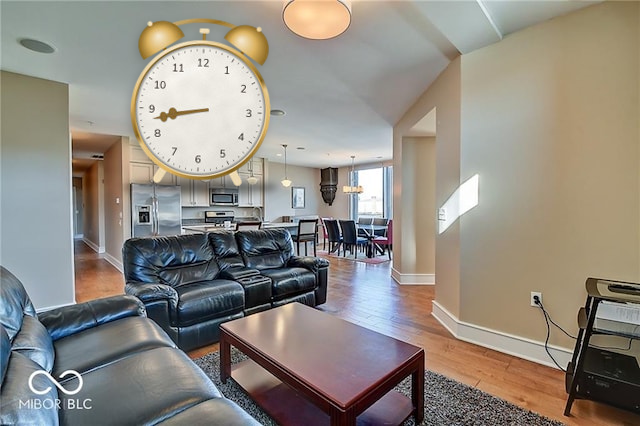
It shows {"hour": 8, "minute": 43}
